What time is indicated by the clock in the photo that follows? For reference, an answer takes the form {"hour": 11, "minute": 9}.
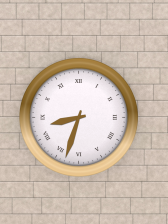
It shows {"hour": 8, "minute": 33}
